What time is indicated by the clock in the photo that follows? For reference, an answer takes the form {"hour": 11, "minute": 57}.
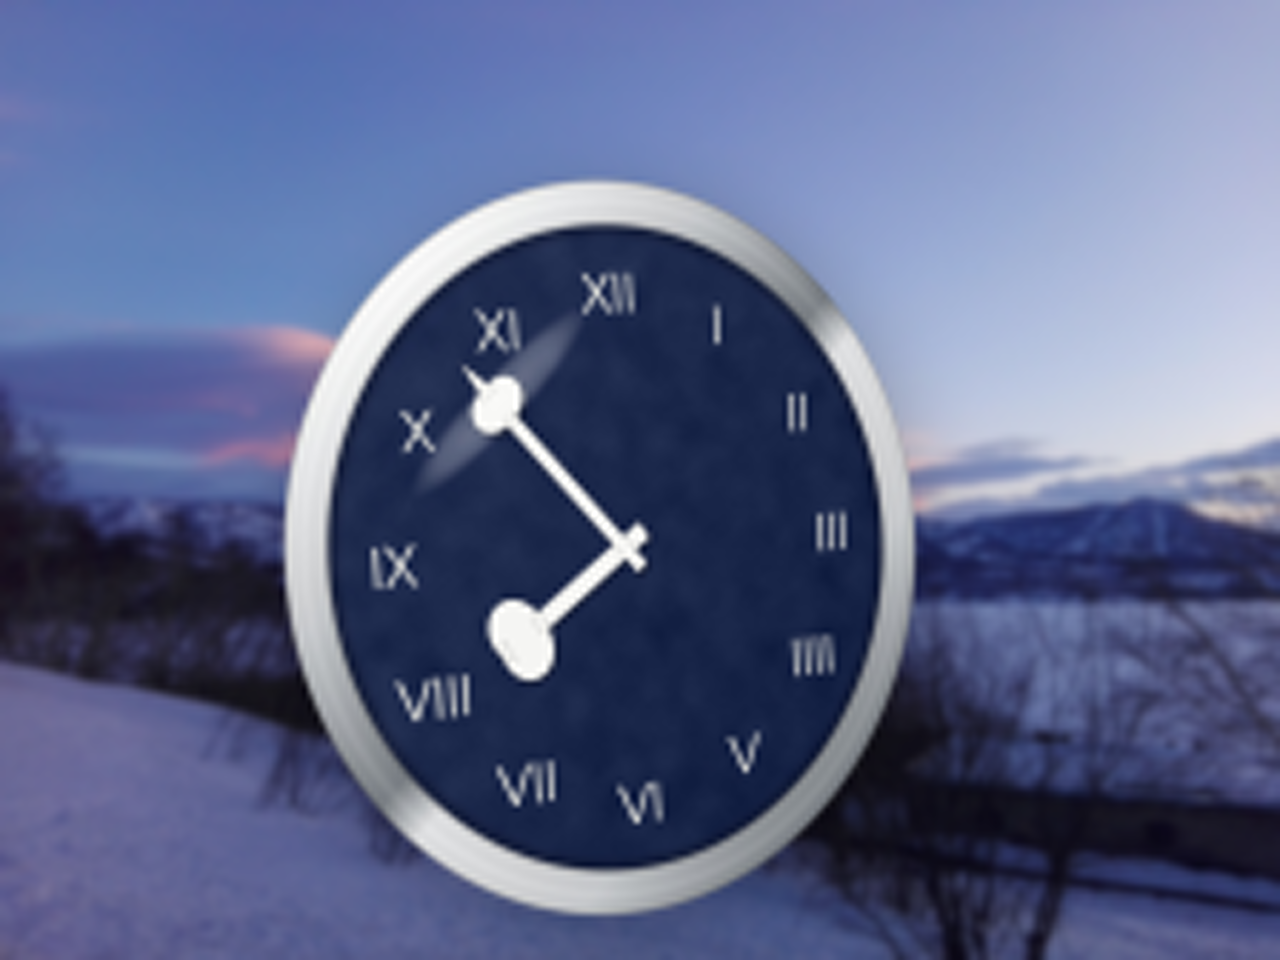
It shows {"hour": 7, "minute": 53}
